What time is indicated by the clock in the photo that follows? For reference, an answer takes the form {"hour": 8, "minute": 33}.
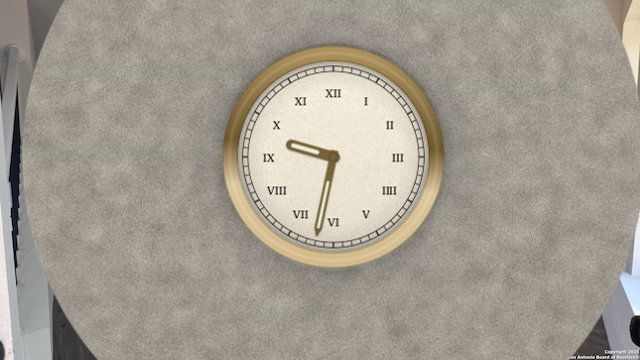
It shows {"hour": 9, "minute": 32}
